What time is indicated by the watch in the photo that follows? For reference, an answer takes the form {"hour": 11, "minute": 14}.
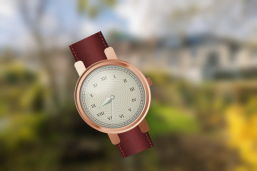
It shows {"hour": 8, "minute": 34}
